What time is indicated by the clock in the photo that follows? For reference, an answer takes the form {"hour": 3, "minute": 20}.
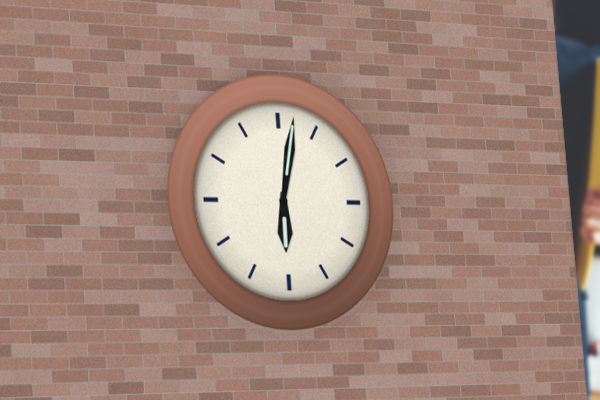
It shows {"hour": 6, "minute": 2}
